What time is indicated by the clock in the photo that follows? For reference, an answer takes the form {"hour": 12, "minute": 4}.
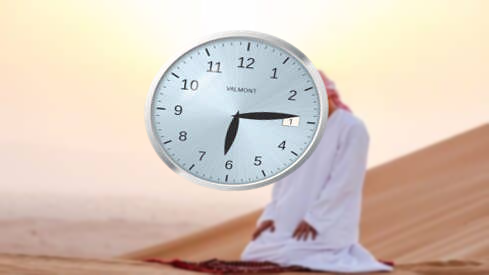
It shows {"hour": 6, "minute": 14}
